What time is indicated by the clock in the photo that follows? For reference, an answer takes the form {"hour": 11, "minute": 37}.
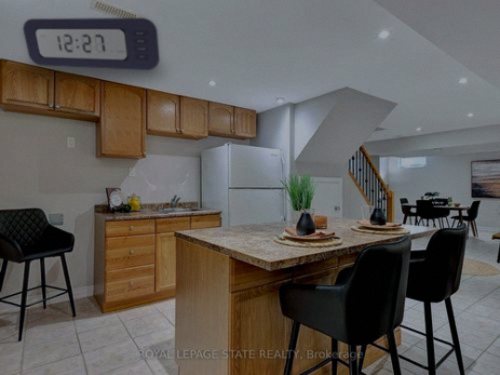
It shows {"hour": 12, "minute": 27}
